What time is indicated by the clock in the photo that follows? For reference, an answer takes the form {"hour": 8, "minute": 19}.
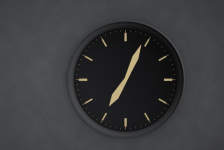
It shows {"hour": 7, "minute": 4}
